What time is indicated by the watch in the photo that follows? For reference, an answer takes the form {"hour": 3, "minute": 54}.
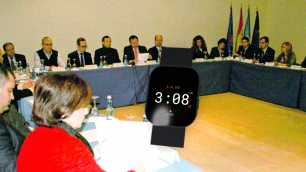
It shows {"hour": 3, "minute": 8}
